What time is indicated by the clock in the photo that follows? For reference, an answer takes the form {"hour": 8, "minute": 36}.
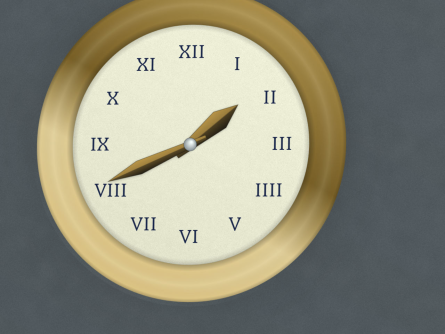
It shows {"hour": 1, "minute": 41}
